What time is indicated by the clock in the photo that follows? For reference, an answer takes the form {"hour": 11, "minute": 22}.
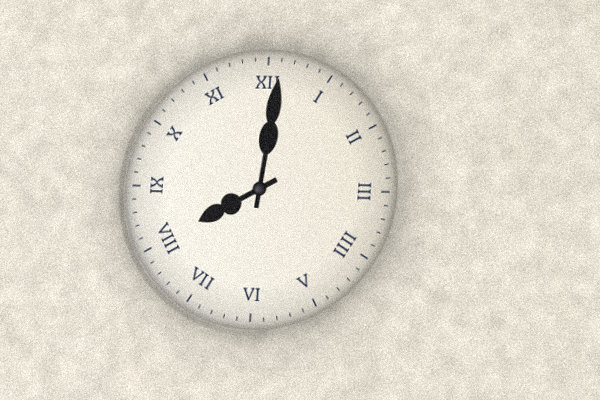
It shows {"hour": 8, "minute": 1}
